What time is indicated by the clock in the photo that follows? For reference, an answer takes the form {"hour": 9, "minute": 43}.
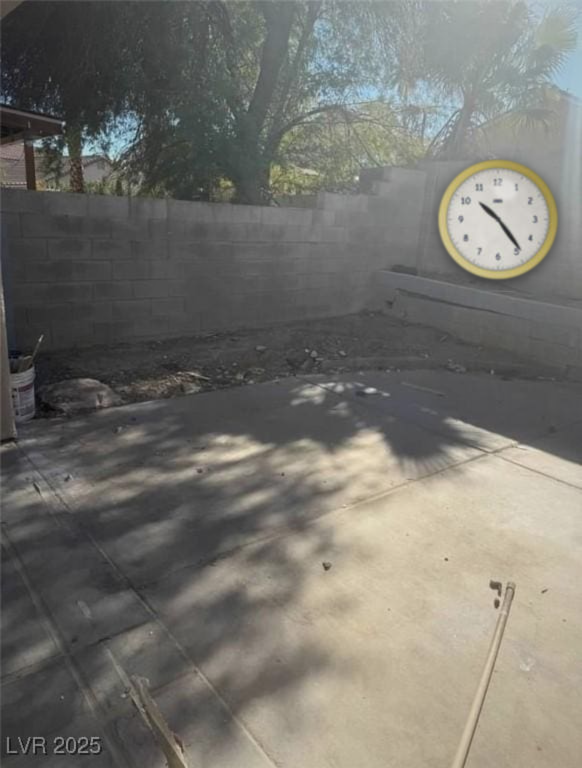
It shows {"hour": 10, "minute": 24}
